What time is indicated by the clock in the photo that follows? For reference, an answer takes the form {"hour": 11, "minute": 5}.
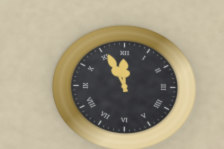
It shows {"hour": 11, "minute": 56}
